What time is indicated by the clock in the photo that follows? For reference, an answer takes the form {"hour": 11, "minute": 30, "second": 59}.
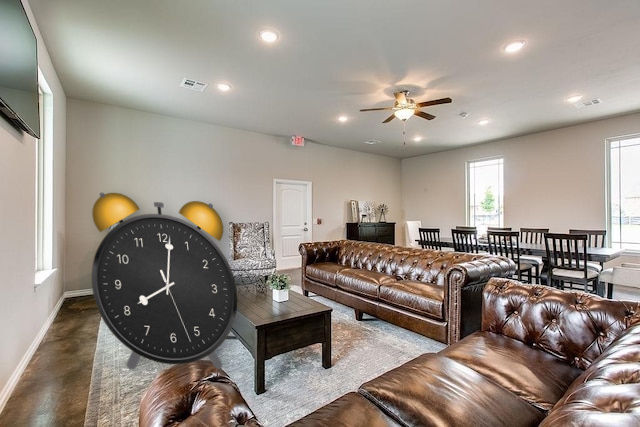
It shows {"hour": 8, "minute": 1, "second": 27}
